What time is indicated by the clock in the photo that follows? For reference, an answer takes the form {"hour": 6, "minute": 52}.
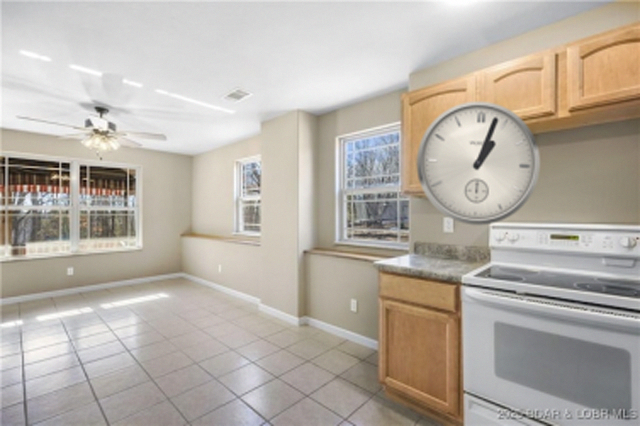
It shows {"hour": 1, "minute": 3}
